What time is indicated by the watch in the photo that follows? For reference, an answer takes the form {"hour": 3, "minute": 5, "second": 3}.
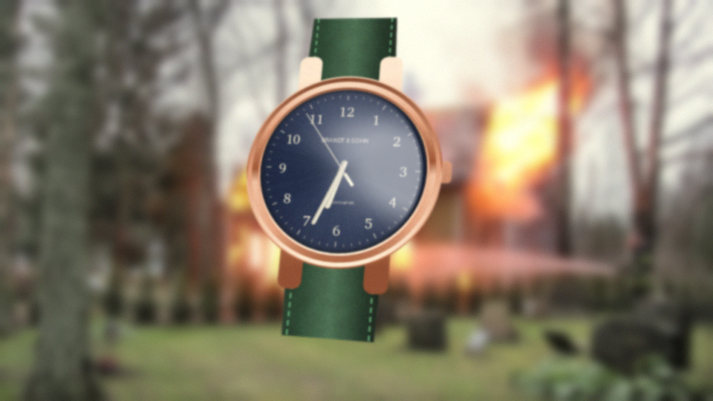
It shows {"hour": 6, "minute": 33, "second": 54}
